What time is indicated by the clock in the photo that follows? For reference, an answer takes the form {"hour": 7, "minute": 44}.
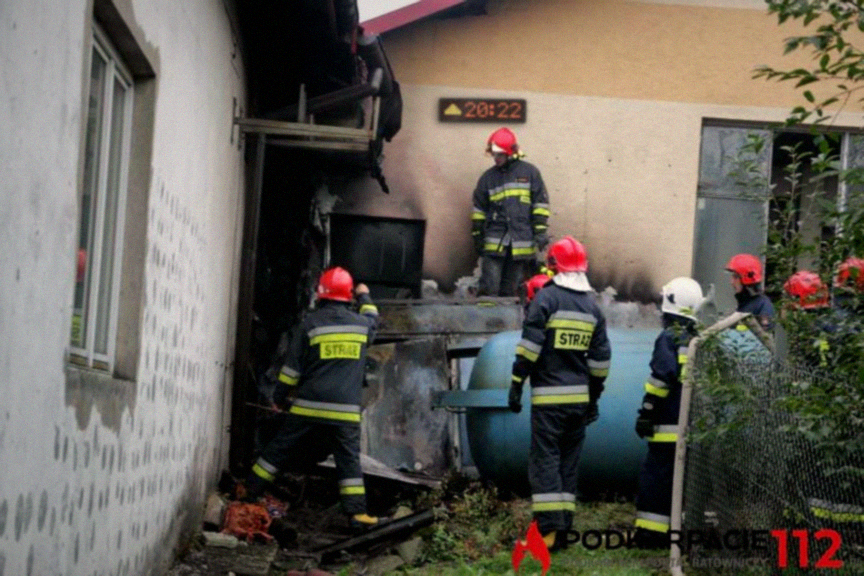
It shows {"hour": 20, "minute": 22}
